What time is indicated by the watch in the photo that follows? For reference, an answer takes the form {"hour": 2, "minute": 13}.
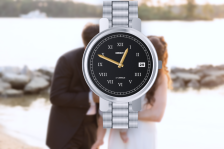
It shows {"hour": 12, "minute": 49}
